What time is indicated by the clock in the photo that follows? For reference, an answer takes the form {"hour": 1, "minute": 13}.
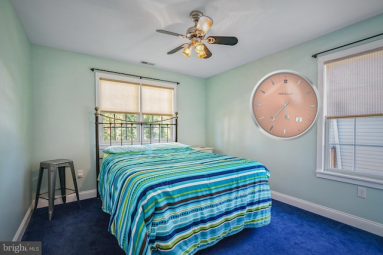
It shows {"hour": 5, "minute": 37}
